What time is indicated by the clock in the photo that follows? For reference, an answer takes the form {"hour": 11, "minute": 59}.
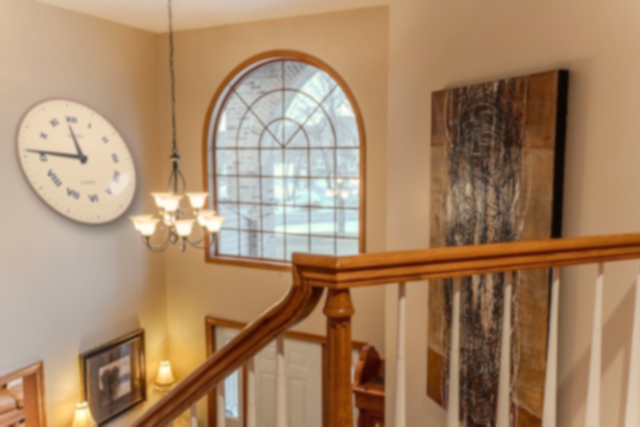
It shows {"hour": 11, "minute": 46}
